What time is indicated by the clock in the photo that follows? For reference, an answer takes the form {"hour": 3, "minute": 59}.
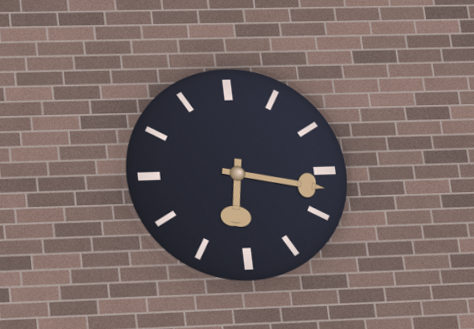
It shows {"hour": 6, "minute": 17}
